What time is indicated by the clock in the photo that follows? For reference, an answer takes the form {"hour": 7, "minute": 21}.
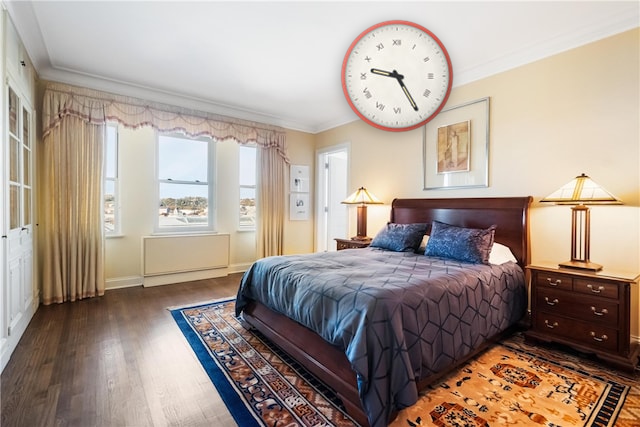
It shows {"hour": 9, "minute": 25}
